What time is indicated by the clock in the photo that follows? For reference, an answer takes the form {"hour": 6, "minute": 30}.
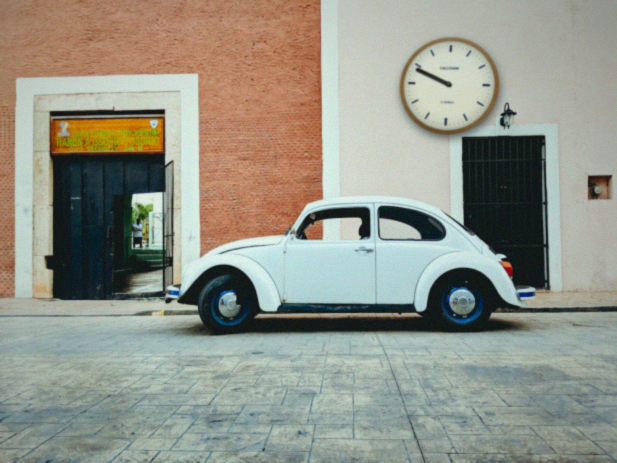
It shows {"hour": 9, "minute": 49}
